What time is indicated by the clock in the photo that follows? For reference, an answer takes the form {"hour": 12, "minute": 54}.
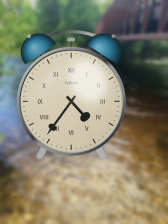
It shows {"hour": 4, "minute": 36}
